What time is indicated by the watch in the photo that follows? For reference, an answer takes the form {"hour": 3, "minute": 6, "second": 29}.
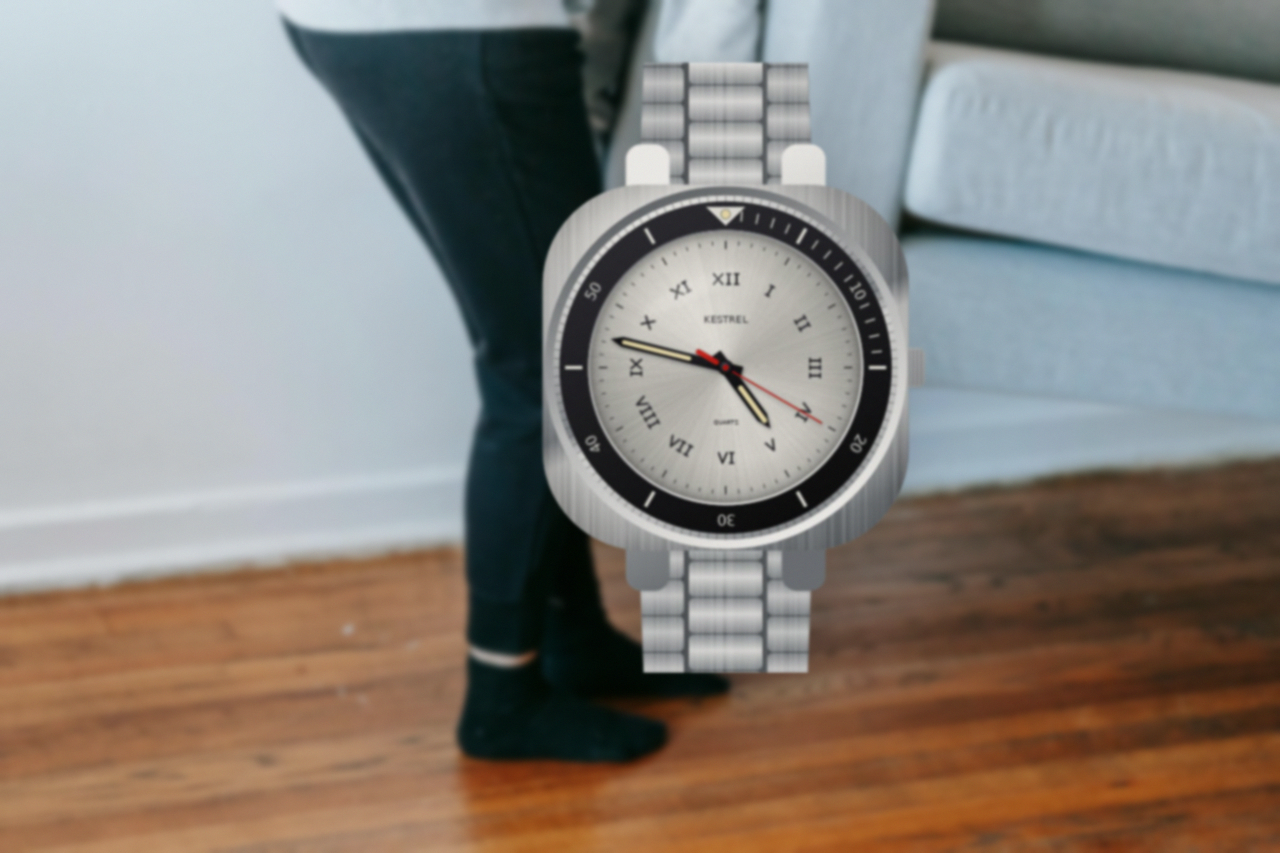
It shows {"hour": 4, "minute": 47, "second": 20}
